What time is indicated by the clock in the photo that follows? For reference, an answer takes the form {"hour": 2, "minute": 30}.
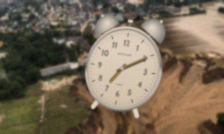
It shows {"hour": 7, "minute": 10}
